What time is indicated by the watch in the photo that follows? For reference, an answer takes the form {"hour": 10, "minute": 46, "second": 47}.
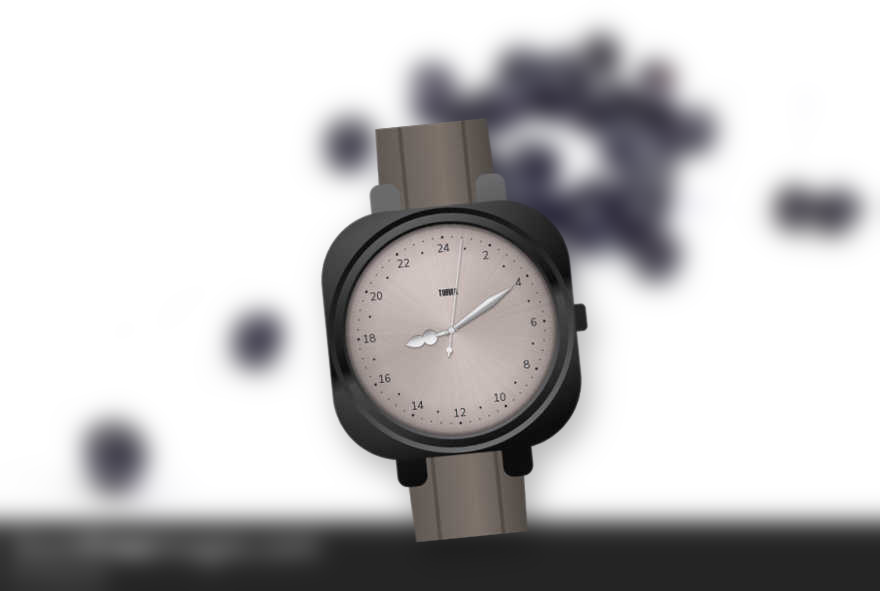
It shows {"hour": 17, "minute": 10, "second": 2}
